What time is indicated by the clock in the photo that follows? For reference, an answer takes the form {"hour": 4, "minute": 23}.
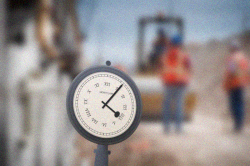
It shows {"hour": 4, "minute": 6}
